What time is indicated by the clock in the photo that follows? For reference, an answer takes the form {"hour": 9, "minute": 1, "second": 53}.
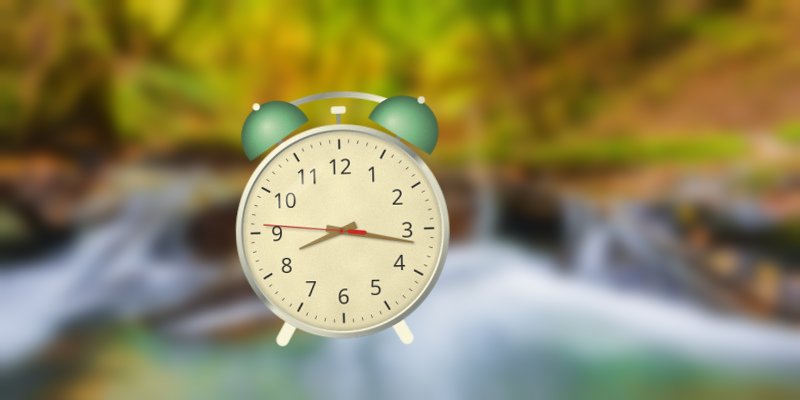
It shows {"hour": 8, "minute": 16, "second": 46}
